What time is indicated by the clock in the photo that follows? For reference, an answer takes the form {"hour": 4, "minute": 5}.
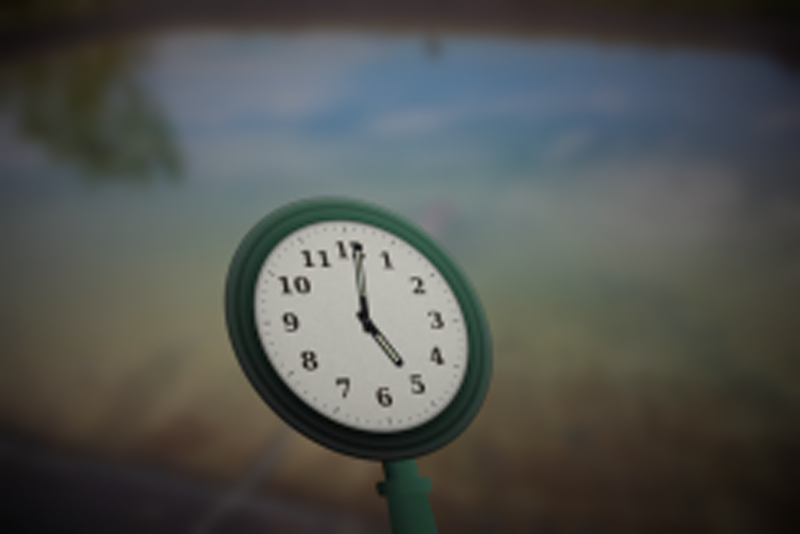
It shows {"hour": 5, "minute": 1}
